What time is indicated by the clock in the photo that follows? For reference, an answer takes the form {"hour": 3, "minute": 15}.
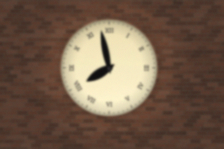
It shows {"hour": 7, "minute": 58}
